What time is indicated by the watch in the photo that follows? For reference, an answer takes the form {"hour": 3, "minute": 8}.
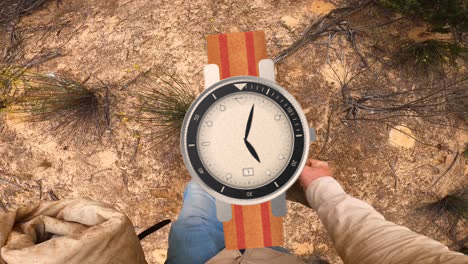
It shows {"hour": 5, "minute": 3}
